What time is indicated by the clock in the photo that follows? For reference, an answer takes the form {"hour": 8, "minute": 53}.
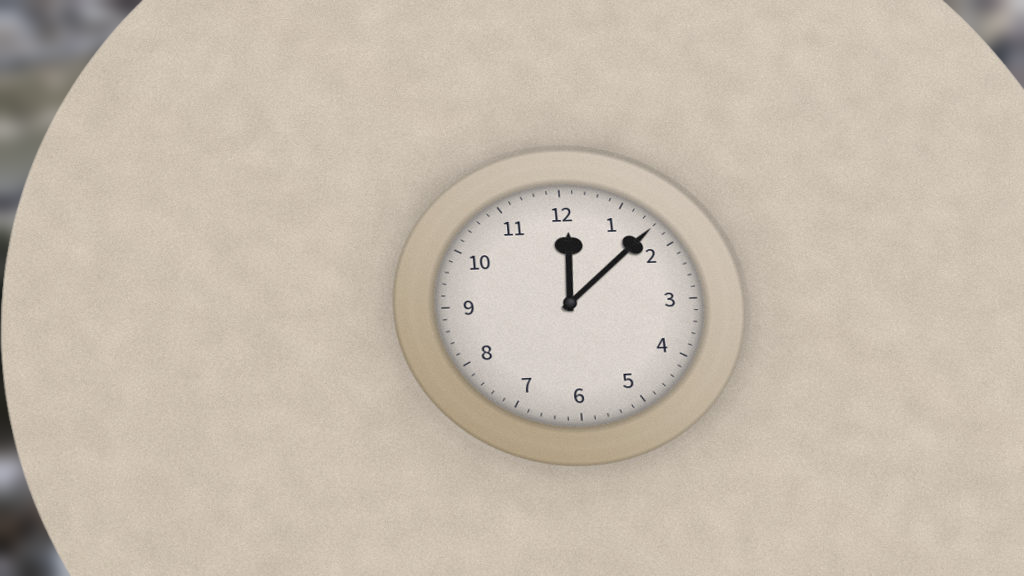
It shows {"hour": 12, "minute": 8}
